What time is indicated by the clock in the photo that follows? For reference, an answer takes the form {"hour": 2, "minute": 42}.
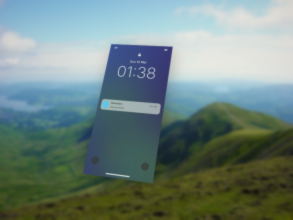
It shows {"hour": 1, "minute": 38}
